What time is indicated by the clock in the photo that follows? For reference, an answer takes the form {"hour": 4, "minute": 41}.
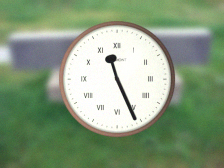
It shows {"hour": 11, "minute": 26}
